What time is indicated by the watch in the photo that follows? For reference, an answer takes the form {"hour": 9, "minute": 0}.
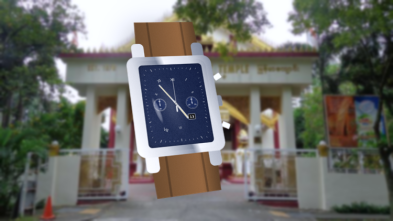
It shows {"hour": 4, "minute": 54}
